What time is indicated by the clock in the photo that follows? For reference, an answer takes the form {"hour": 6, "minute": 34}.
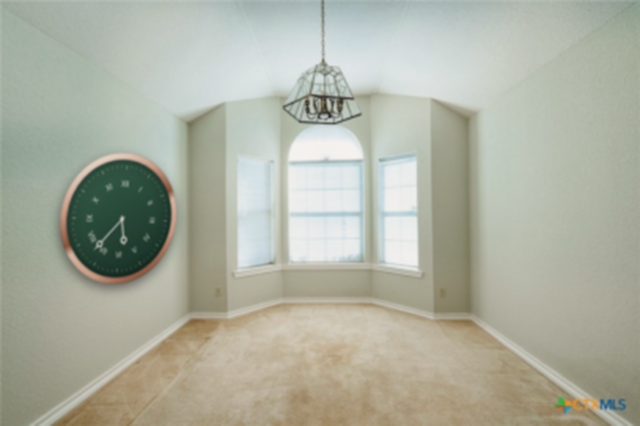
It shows {"hour": 5, "minute": 37}
